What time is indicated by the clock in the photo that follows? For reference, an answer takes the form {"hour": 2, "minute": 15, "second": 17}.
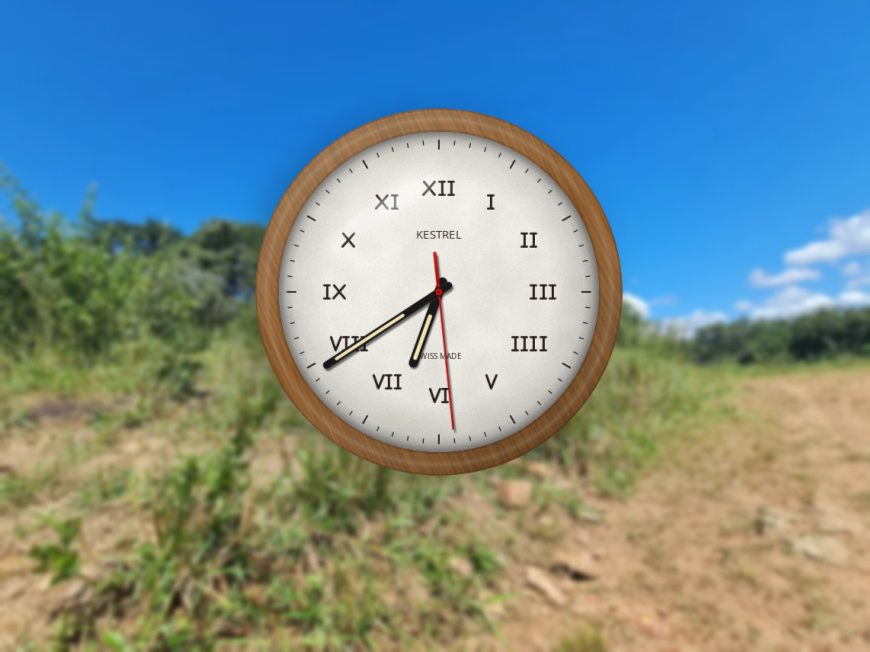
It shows {"hour": 6, "minute": 39, "second": 29}
